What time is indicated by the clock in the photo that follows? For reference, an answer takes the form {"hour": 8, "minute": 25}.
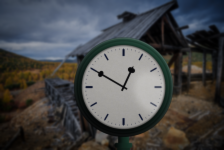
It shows {"hour": 12, "minute": 50}
